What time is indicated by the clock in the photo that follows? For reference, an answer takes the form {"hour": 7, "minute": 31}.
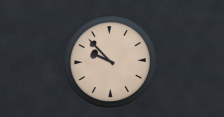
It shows {"hour": 9, "minute": 53}
